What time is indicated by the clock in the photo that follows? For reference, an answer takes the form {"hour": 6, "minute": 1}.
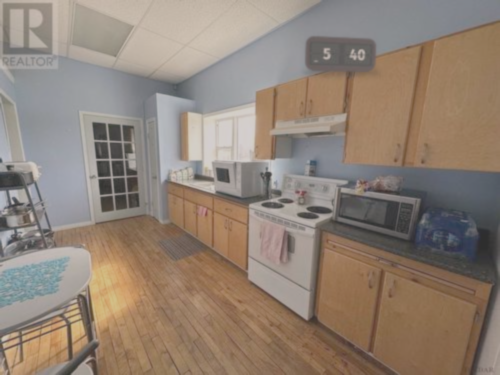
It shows {"hour": 5, "minute": 40}
